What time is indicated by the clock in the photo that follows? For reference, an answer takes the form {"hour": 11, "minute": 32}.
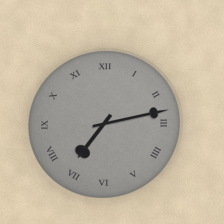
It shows {"hour": 7, "minute": 13}
